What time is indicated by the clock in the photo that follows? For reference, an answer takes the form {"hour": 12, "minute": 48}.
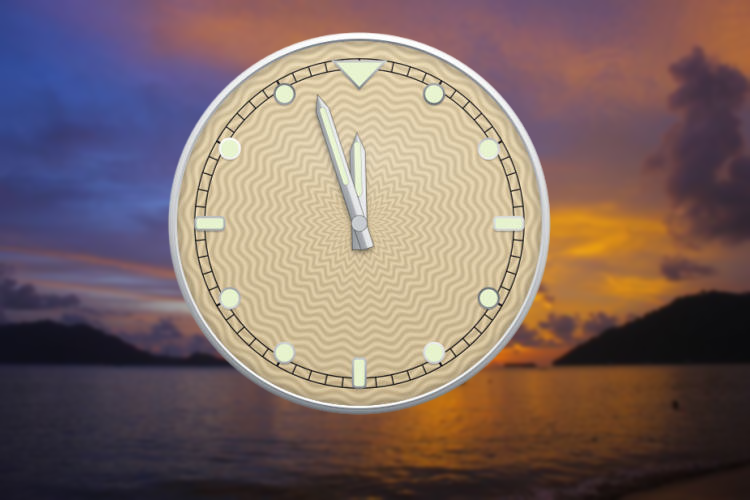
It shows {"hour": 11, "minute": 57}
